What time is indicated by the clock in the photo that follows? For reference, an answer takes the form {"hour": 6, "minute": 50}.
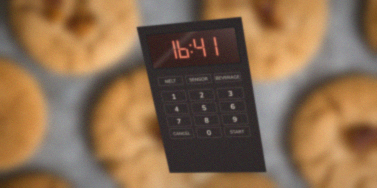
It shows {"hour": 16, "minute": 41}
